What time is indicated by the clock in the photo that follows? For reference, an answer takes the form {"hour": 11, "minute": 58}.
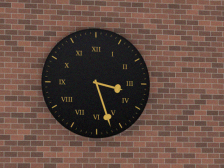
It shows {"hour": 3, "minute": 27}
